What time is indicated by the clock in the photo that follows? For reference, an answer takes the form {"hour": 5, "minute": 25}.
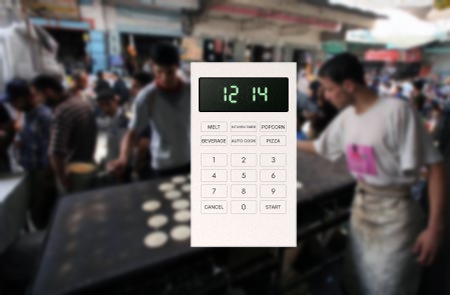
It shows {"hour": 12, "minute": 14}
